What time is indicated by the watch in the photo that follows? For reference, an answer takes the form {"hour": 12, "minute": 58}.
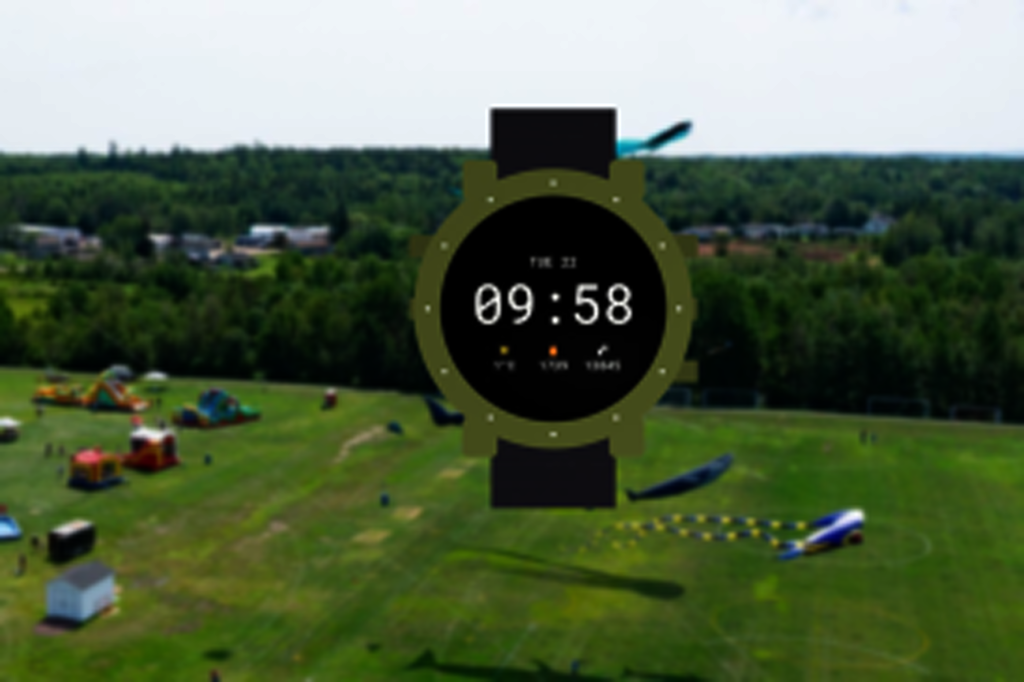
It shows {"hour": 9, "minute": 58}
